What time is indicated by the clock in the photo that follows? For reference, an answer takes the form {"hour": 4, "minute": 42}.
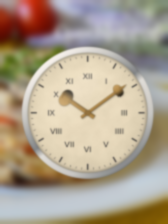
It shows {"hour": 10, "minute": 9}
